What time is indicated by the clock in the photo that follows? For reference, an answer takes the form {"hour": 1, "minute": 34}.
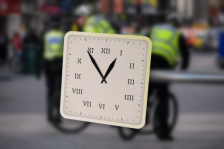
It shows {"hour": 12, "minute": 54}
